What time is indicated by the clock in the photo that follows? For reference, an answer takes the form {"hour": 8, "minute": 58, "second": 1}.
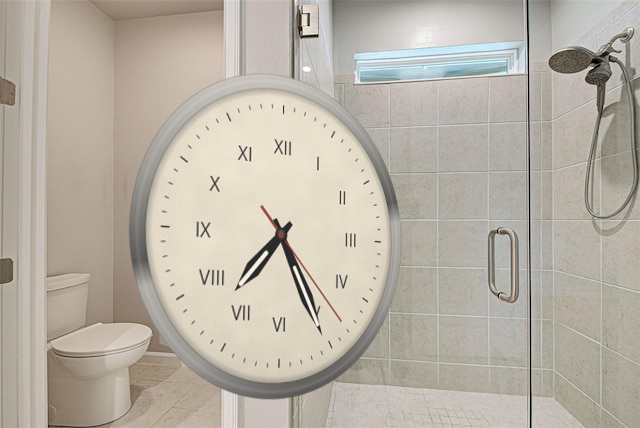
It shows {"hour": 7, "minute": 25, "second": 23}
